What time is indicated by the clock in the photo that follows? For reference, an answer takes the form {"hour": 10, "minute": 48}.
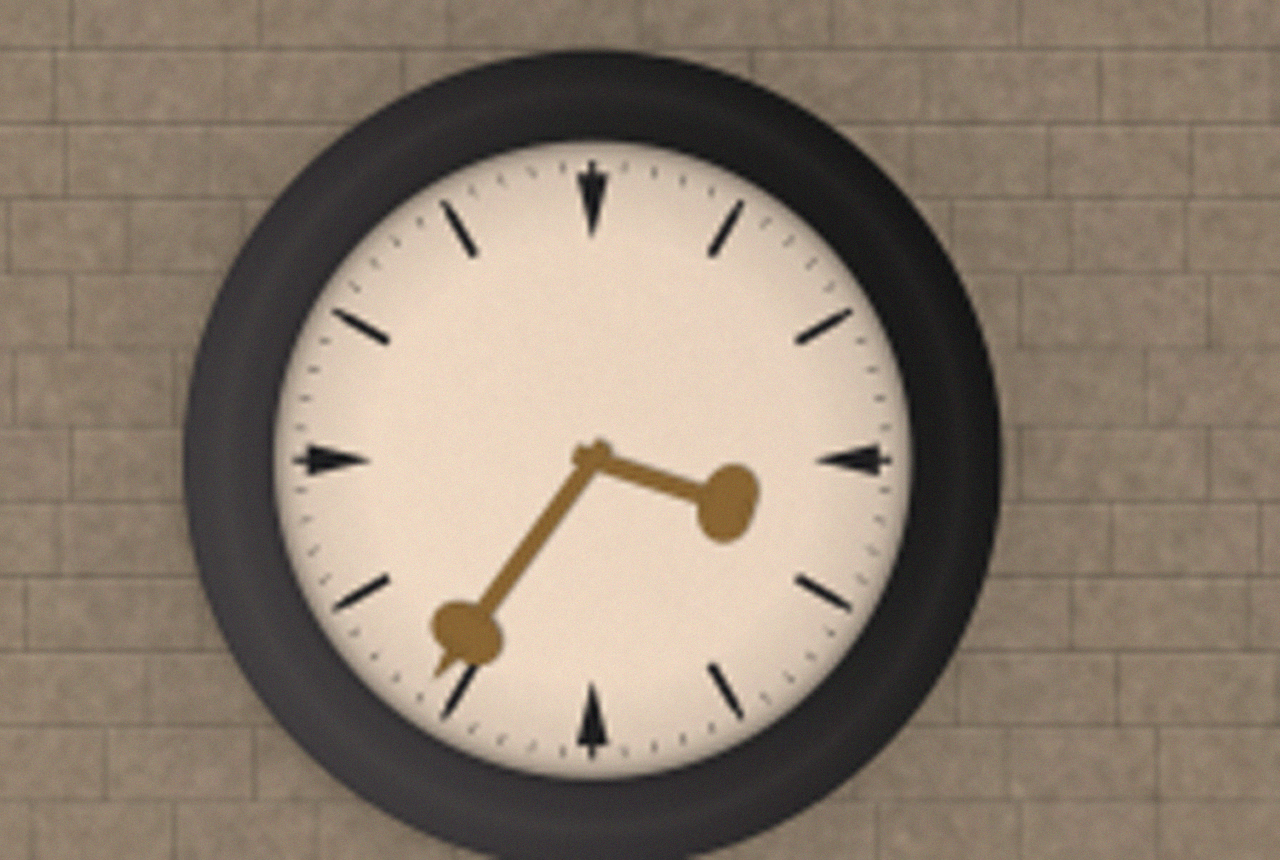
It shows {"hour": 3, "minute": 36}
